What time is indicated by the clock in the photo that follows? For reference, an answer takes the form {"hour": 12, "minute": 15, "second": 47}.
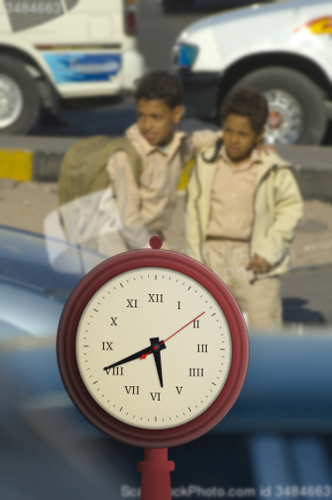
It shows {"hour": 5, "minute": 41, "second": 9}
